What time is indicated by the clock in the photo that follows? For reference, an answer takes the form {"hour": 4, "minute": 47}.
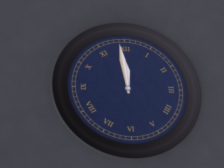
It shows {"hour": 11, "minute": 59}
